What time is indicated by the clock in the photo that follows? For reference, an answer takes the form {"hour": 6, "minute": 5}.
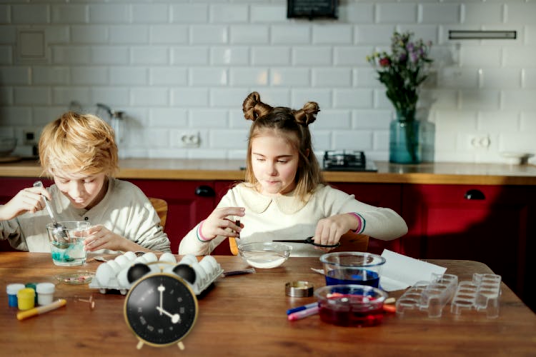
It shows {"hour": 4, "minute": 0}
